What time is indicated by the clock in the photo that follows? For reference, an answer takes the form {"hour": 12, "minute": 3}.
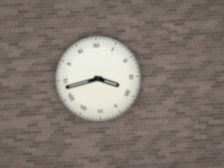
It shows {"hour": 3, "minute": 43}
